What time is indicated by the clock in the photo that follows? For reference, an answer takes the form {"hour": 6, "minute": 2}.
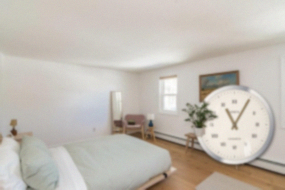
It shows {"hour": 11, "minute": 5}
